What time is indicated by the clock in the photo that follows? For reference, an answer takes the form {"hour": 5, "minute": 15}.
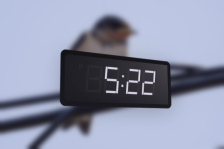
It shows {"hour": 5, "minute": 22}
